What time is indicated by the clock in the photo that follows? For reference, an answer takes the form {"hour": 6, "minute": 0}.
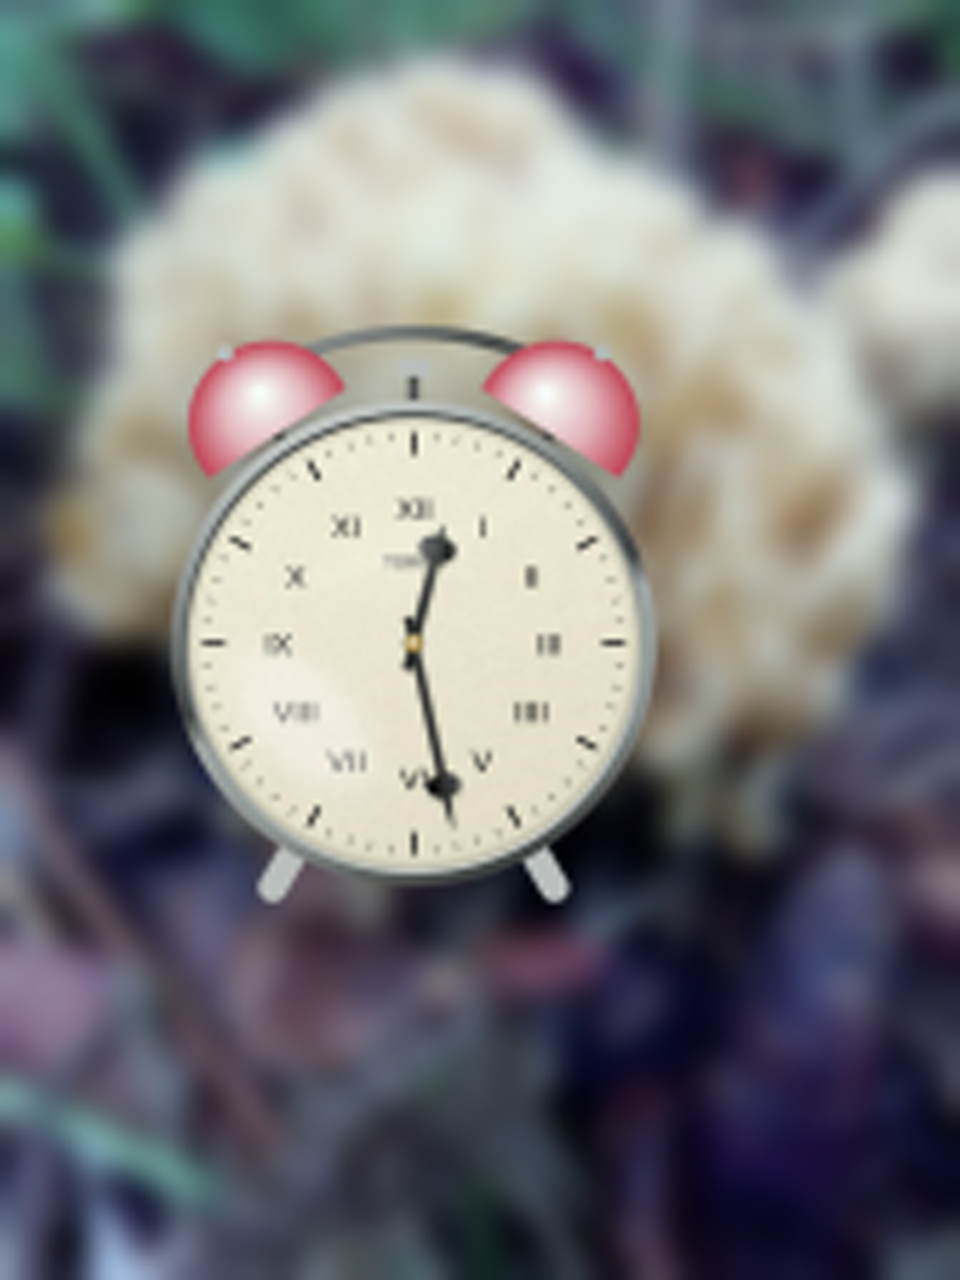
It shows {"hour": 12, "minute": 28}
